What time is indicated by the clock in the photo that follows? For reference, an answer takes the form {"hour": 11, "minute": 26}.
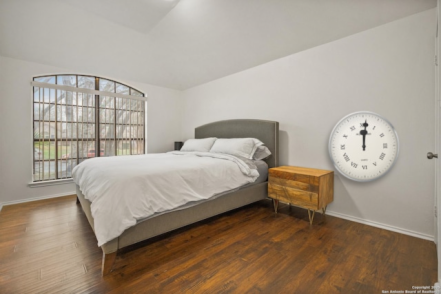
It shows {"hour": 12, "minute": 1}
